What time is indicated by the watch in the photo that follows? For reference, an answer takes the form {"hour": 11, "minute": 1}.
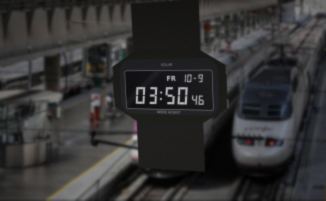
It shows {"hour": 3, "minute": 50}
